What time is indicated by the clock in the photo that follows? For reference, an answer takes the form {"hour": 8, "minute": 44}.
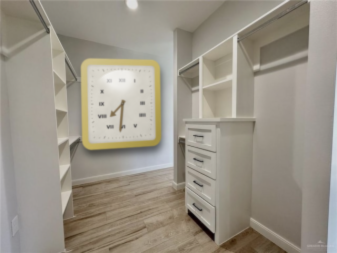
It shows {"hour": 7, "minute": 31}
